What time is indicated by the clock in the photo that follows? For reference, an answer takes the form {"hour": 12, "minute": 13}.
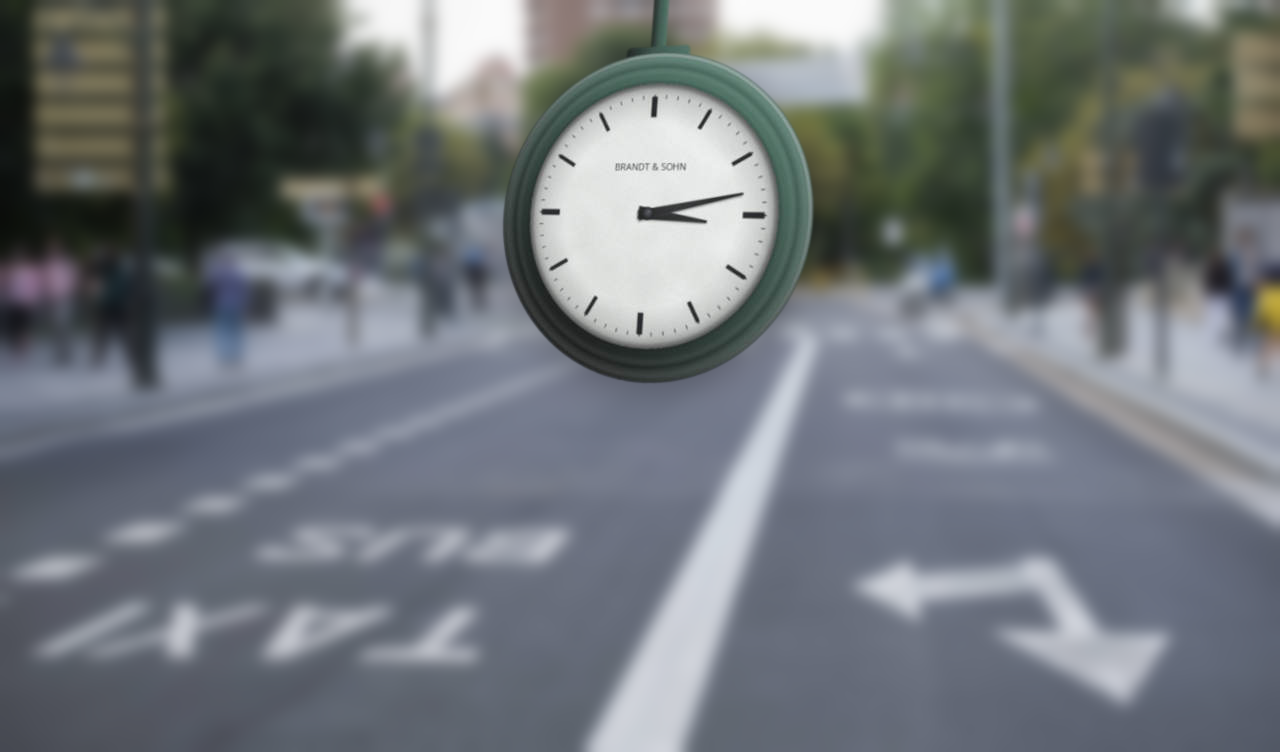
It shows {"hour": 3, "minute": 13}
